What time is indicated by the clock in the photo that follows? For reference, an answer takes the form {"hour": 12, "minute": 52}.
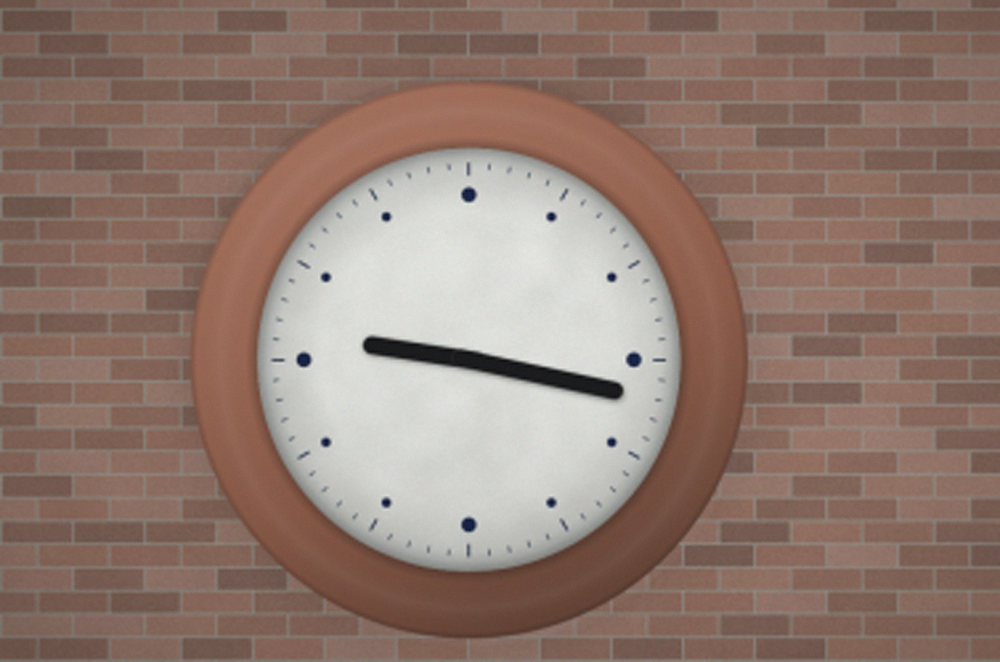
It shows {"hour": 9, "minute": 17}
